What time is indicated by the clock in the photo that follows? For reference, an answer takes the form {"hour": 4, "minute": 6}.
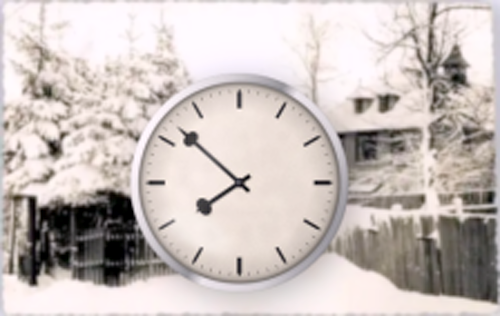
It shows {"hour": 7, "minute": 52}
